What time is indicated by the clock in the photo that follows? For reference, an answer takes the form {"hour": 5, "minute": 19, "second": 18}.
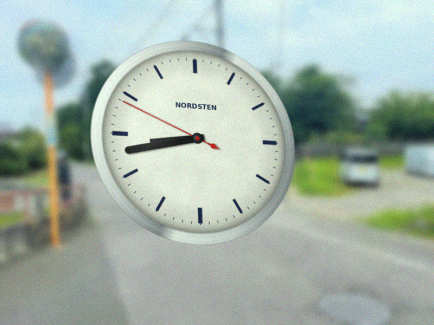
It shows {"hour": 8, "minute": 42, "second": 49}
